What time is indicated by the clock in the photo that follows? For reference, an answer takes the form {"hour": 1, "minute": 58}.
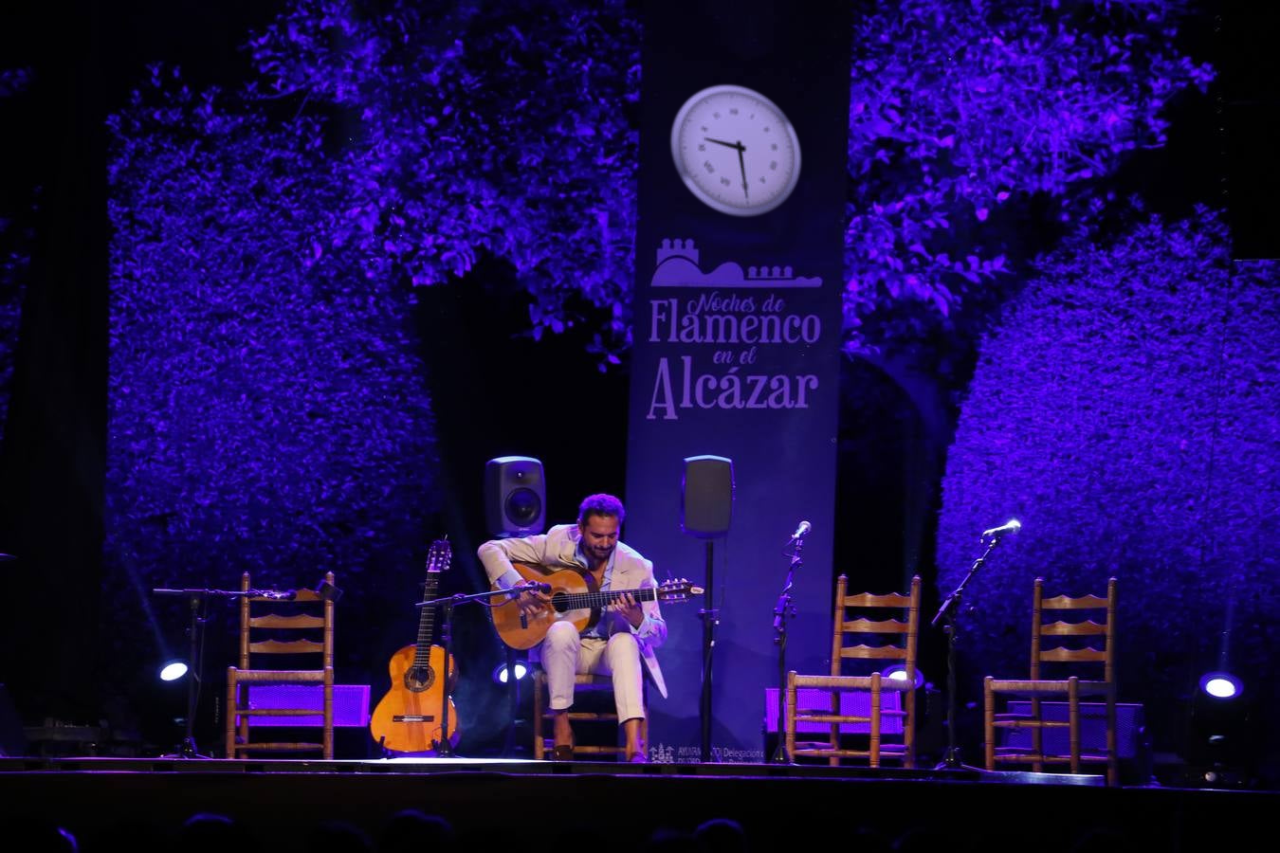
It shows {"hour": 9, "minute": 30}
